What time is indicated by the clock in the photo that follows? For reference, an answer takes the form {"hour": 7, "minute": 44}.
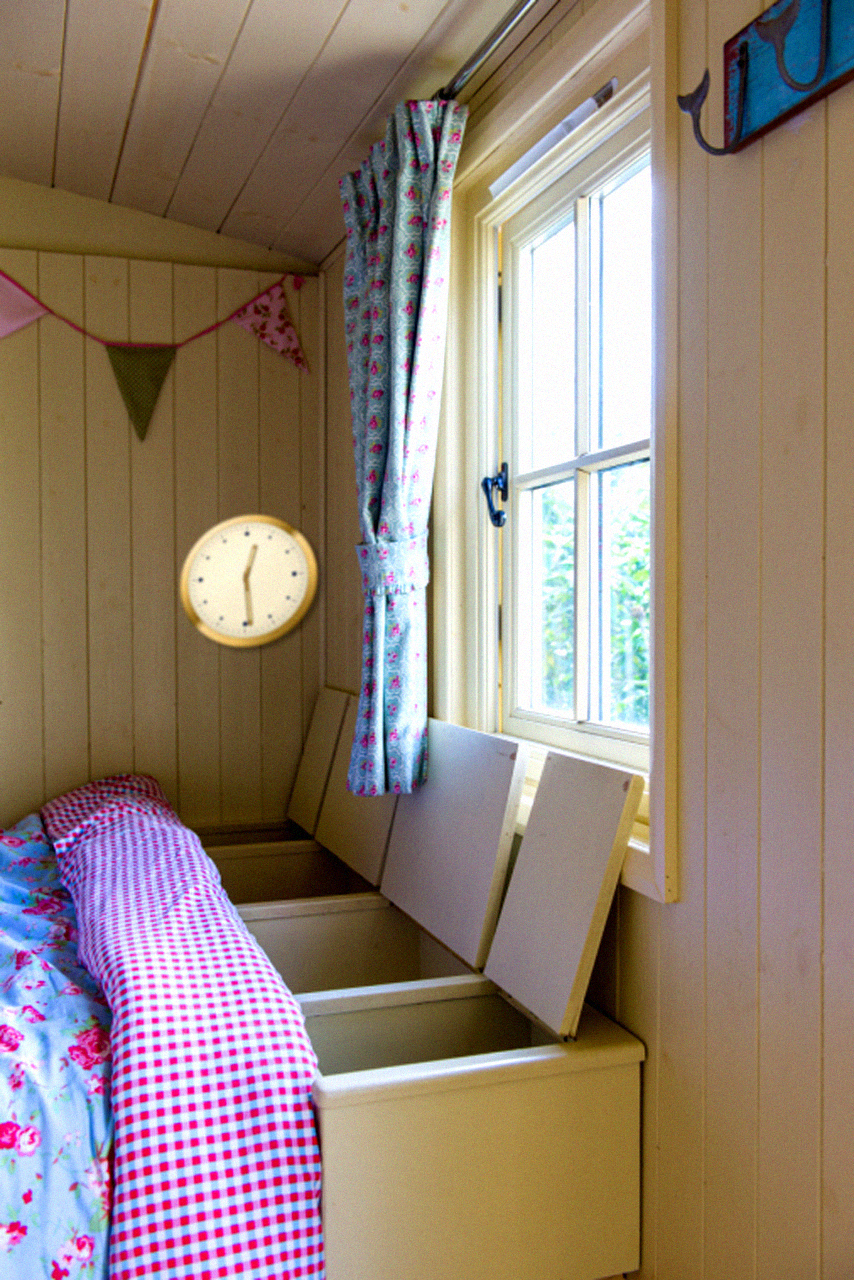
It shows {"hour": 12, "minute": 29}
